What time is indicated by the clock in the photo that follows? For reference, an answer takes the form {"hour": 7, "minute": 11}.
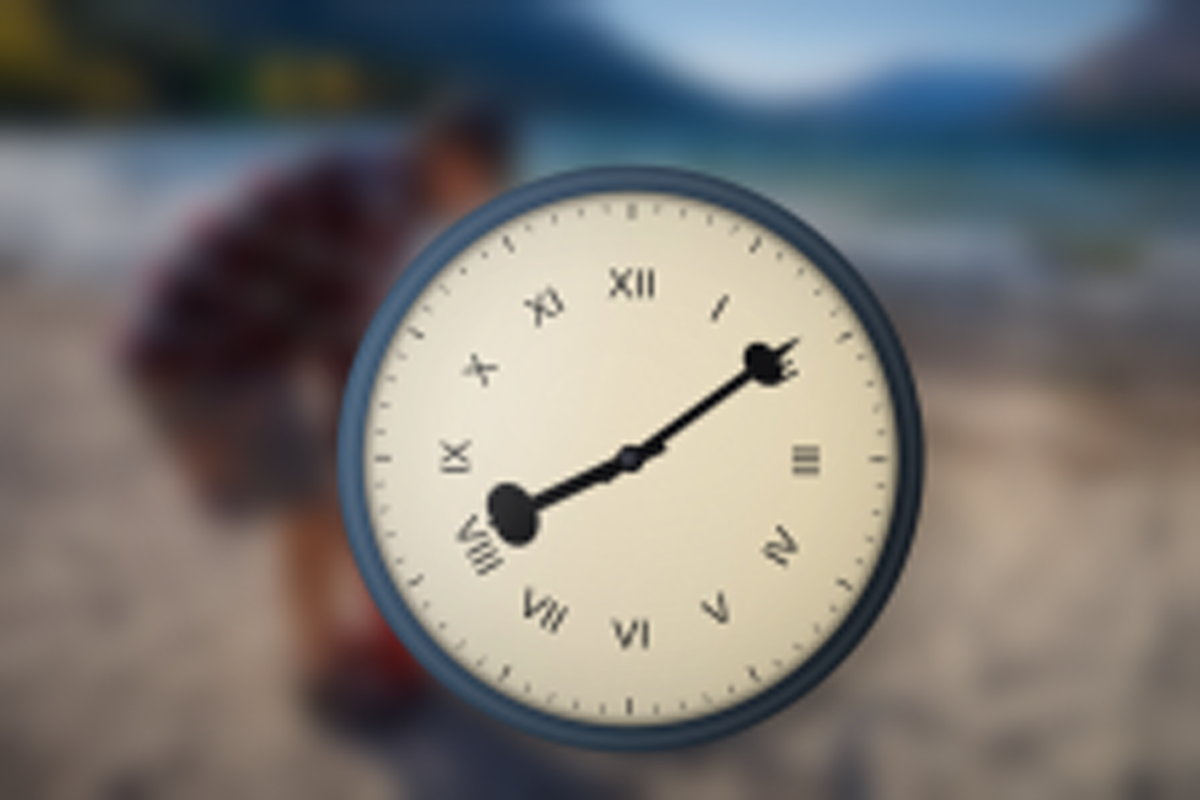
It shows {"hour": 8, "minute": 9}
